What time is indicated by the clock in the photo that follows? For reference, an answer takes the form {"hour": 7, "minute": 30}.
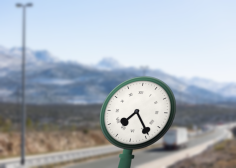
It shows {"hour": 7, "minute": 24}
